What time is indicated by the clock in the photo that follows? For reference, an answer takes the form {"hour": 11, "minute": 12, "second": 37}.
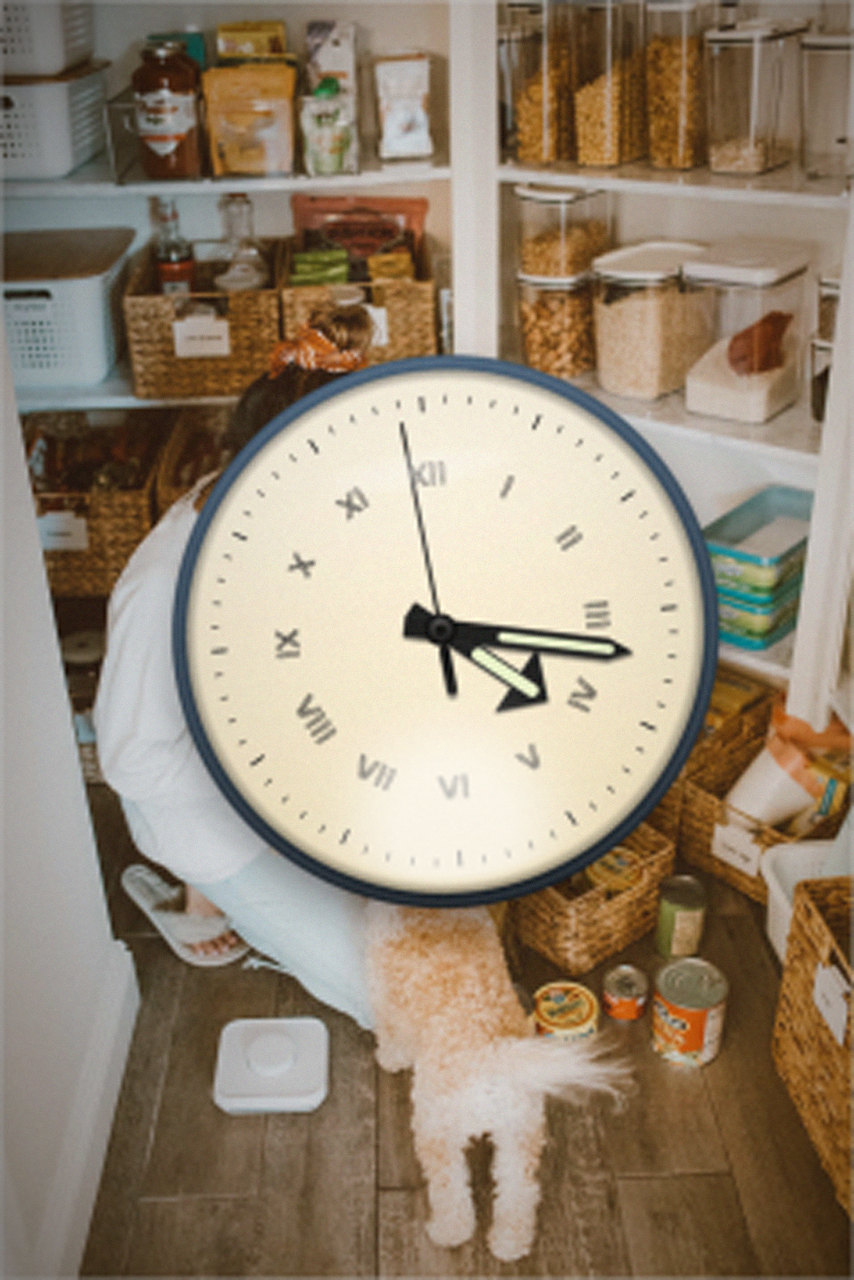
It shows {"hour": 4, "minute": 16, "second": 59}
